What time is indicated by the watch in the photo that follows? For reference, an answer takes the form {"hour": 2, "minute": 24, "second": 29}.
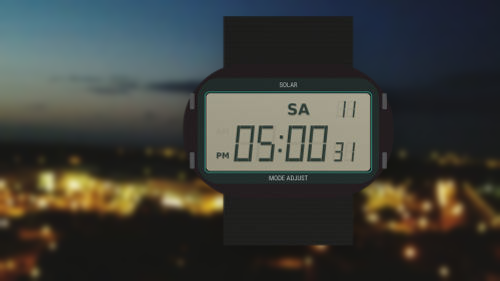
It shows {"hour": 5, "minute": 0, "second": 31}
